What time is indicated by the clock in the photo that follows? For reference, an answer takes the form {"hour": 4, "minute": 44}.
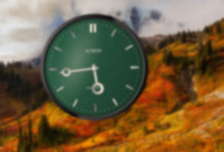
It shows {"hour": 5, "minute": 44}
